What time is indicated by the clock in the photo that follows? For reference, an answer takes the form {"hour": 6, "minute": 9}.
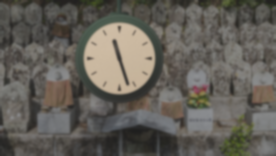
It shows {"hour": 11, "minute": 27}
